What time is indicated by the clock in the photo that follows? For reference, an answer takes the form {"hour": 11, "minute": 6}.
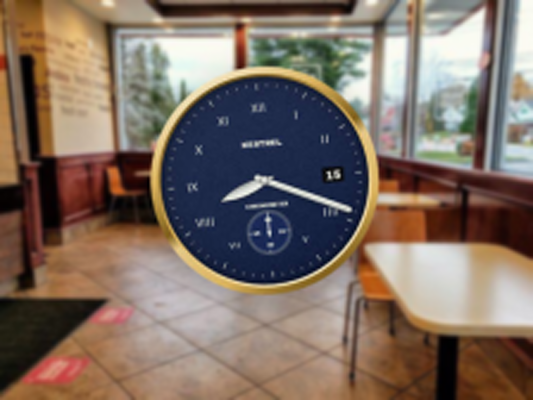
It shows {"hour": 8, "minute": 19}
